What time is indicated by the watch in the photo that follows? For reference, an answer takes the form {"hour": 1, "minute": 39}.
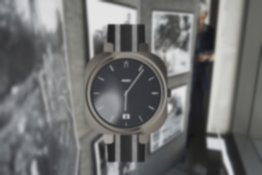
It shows {"hour": 6, "minute": 6}
